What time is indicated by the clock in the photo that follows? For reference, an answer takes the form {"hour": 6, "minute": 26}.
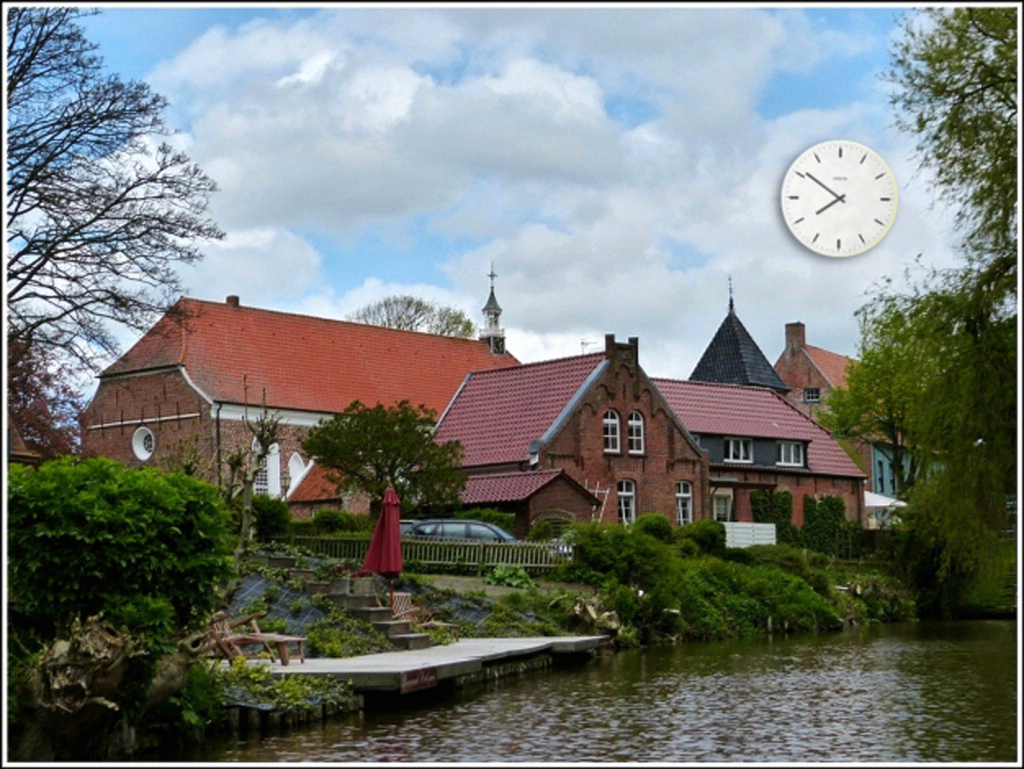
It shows {"hour": 7, "minute": 51}
